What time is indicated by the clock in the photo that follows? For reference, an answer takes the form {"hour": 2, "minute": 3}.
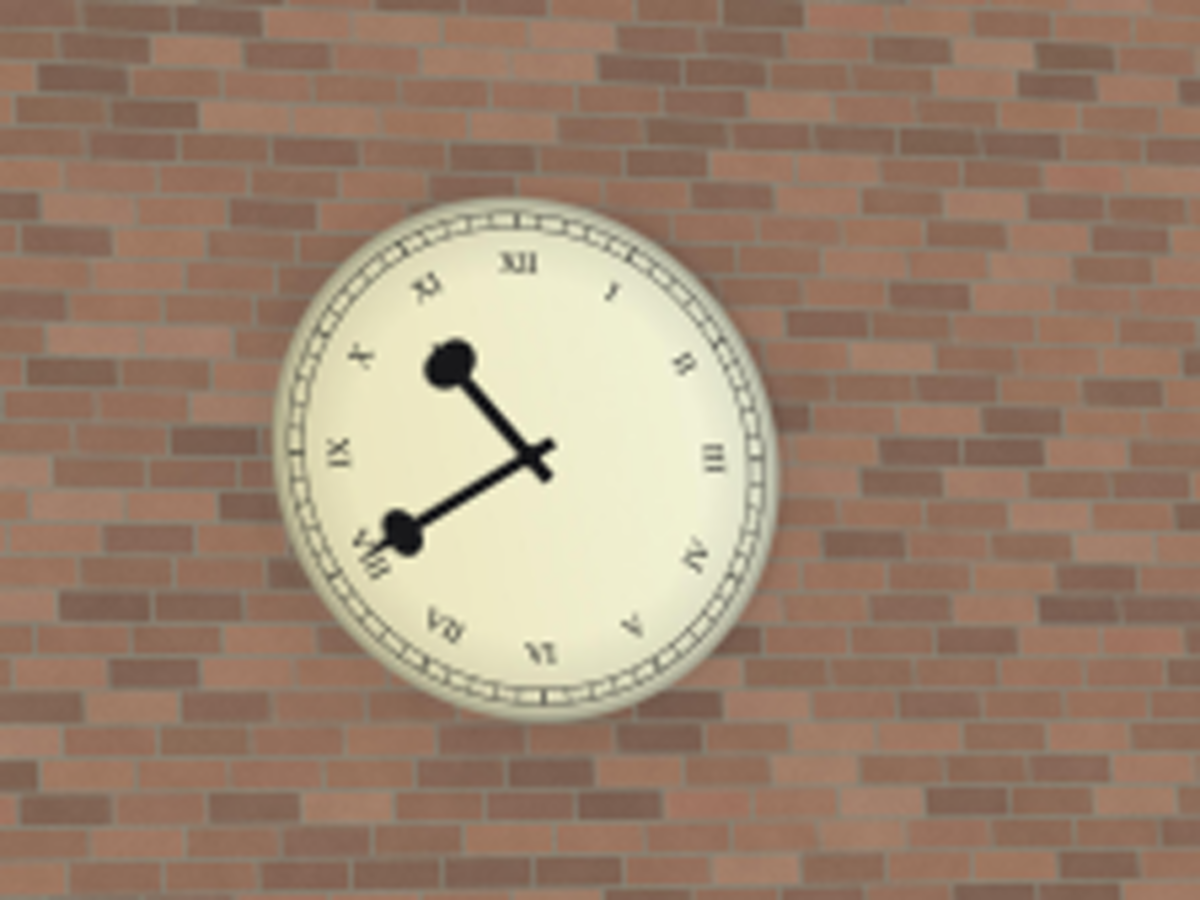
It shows {"hour": 10, "minute": 40}
